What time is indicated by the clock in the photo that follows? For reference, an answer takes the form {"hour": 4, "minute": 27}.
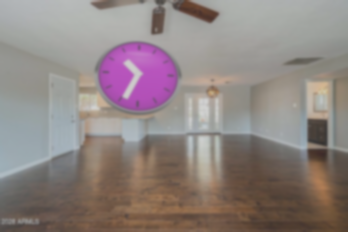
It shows {"hour": 10, "minute": 34}
